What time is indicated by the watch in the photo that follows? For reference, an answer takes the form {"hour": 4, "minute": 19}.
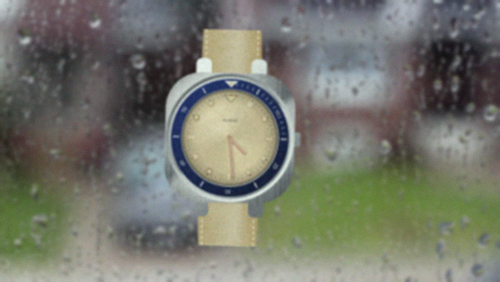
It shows {"hour": 4, "minute": 29}
